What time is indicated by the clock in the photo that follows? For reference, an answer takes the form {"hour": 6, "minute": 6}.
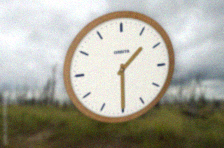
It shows {"hour": 1, "minute": 30}
